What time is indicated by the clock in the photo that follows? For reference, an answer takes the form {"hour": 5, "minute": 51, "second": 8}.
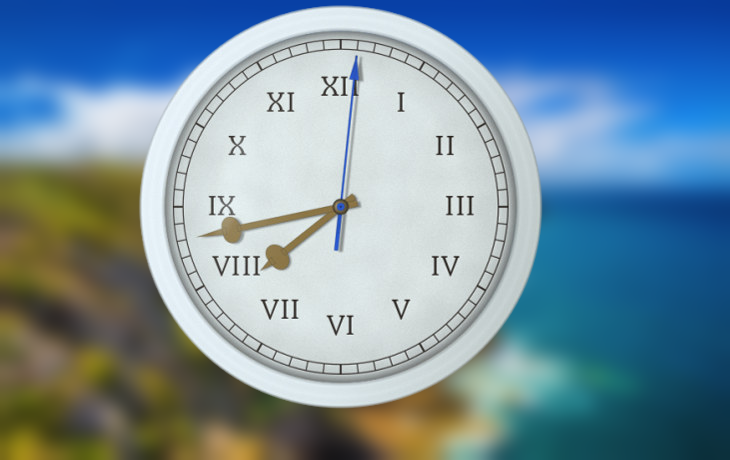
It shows {"hour": 7, "minute": 43, "second": 1}
